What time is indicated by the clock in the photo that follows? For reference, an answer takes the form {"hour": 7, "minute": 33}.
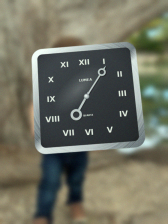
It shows {"hour": 7, "minute": 6}
